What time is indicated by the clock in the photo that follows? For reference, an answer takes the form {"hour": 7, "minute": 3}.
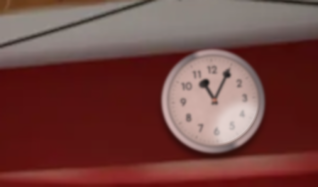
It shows {"hour": 11, "minute": 5}
